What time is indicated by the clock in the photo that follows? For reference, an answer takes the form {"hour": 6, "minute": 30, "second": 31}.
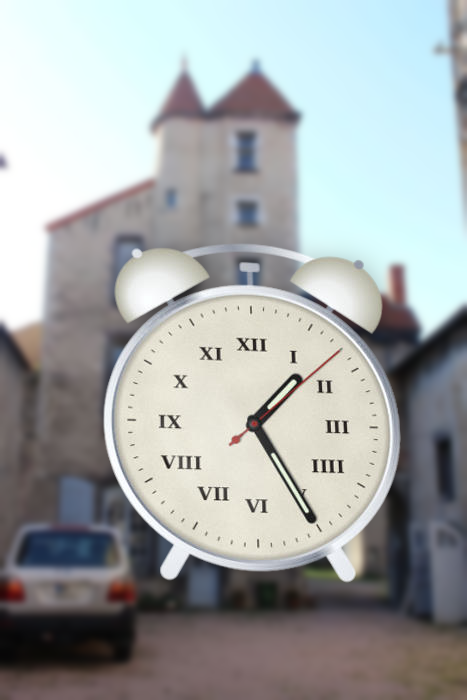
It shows {"hour": 1, "minute": 25, "second": 8}
